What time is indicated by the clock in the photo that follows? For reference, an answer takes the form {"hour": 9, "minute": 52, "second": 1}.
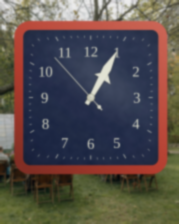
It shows {"hour": 1, "minute": 4, "second": 53}
